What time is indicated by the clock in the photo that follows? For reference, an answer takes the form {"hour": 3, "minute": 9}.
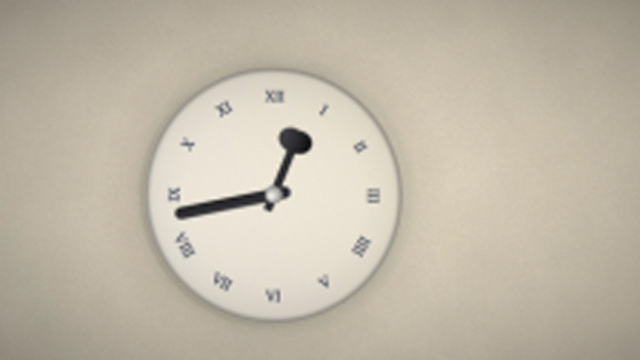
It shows {"hour": 12, "minute": 43}
